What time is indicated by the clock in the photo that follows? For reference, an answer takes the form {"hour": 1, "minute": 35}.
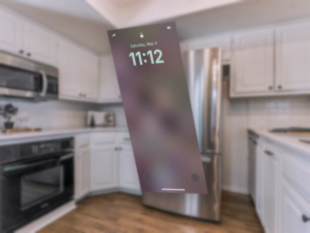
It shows {"hour": 11, "minute": 12}
